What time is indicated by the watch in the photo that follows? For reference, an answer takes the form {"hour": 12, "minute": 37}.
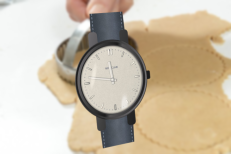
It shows {"hour": 11, "minute": 47}
